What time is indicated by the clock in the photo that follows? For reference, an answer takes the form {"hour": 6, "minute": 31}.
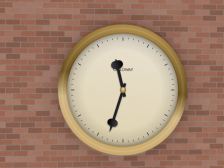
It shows {"hour": 11, "minute": 33}
